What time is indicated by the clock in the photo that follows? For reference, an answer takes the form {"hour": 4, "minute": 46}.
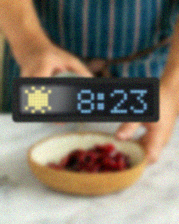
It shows {"hour": 8, "minute": 23}
